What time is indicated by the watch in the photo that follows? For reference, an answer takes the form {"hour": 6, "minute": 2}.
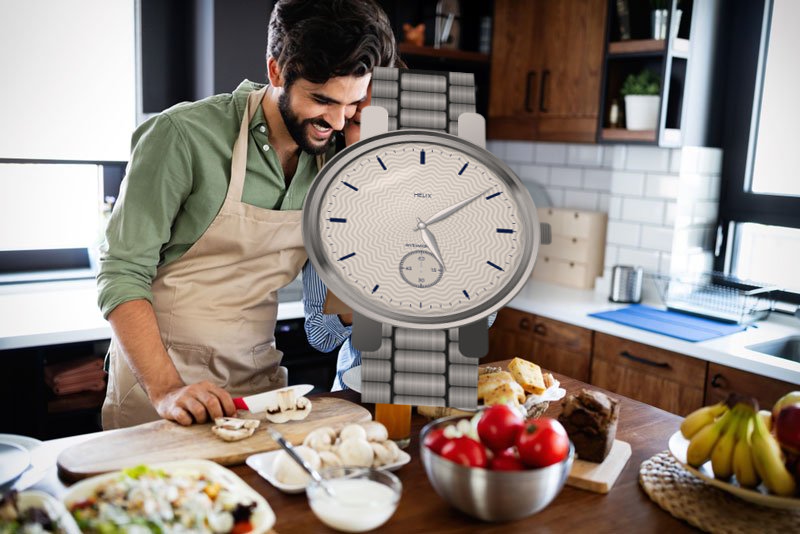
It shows {"hour": 5, "minute": 9}
